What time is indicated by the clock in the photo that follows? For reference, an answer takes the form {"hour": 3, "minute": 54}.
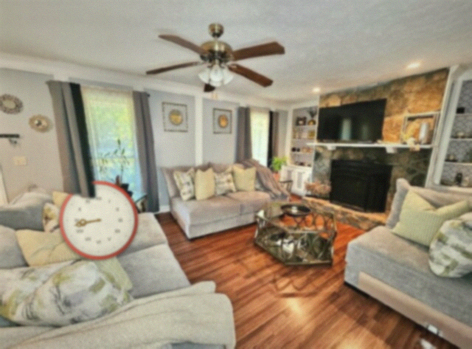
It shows {"hour": 8, "minute": 43}
